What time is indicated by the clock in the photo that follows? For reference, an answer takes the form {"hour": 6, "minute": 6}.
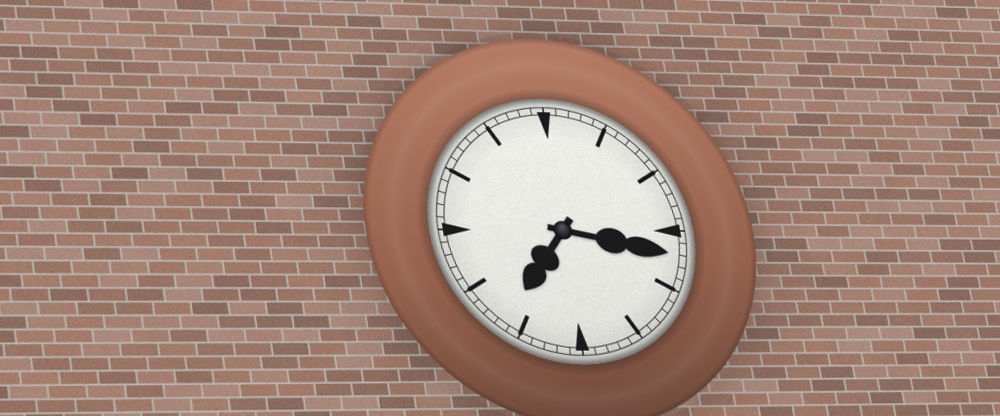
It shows {"hour": 7, "minute": 17}
